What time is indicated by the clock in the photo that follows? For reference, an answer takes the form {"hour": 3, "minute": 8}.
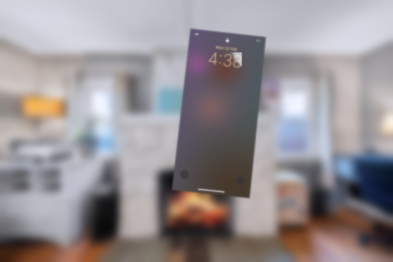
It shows {"hour": 4, "minute": 38}
